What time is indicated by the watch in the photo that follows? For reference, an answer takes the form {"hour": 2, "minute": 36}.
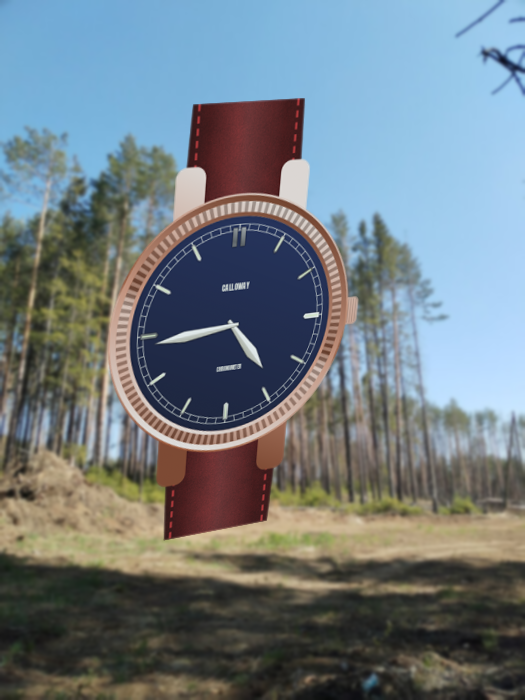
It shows {"hour": 4, "minute": 44}
